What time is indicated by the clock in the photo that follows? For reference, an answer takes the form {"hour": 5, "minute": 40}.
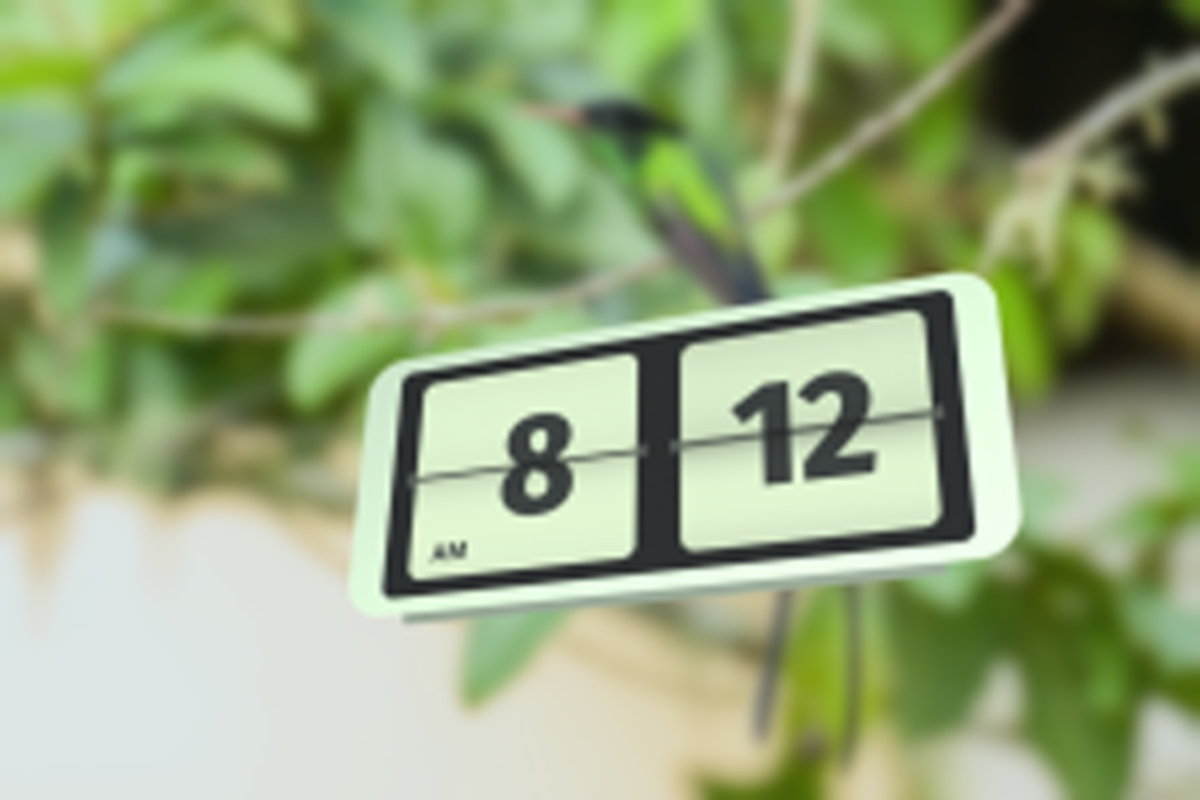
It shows {"hour": 8, "minute": 12}
